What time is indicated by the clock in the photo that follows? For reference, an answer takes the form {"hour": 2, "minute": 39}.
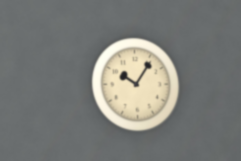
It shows {"hour": 10, "minute": 6}
